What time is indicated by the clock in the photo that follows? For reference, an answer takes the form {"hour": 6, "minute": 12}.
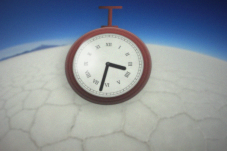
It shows {"hour": 3, "minute": 32}
